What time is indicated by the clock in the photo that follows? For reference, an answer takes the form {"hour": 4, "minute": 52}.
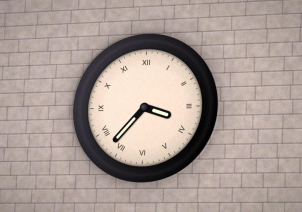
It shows {"hour": 3, "minute": 37}
